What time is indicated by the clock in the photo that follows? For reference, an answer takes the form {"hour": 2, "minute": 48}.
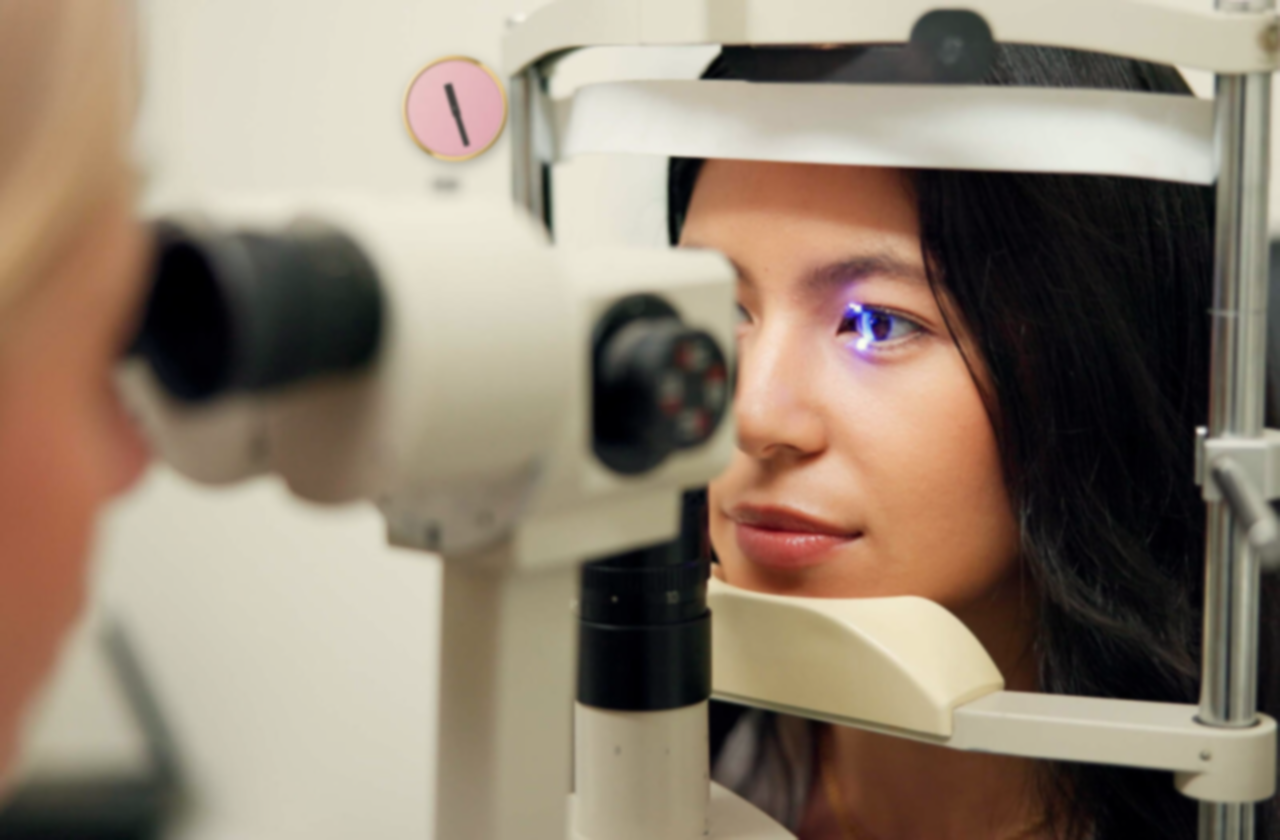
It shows {"hour": 11, "minute": 27}
